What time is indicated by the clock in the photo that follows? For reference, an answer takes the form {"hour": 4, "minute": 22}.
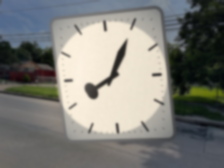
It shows {"hour": 8, "minute": 5}
